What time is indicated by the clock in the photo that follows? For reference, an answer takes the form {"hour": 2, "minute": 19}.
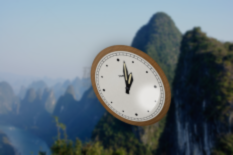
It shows {"hour": 1, "minute": 2}
